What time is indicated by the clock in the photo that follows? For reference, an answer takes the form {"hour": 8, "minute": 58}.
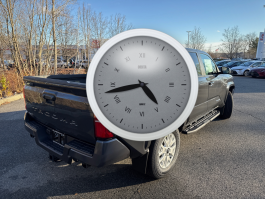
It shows {"hour": 4, "minute": 43}
